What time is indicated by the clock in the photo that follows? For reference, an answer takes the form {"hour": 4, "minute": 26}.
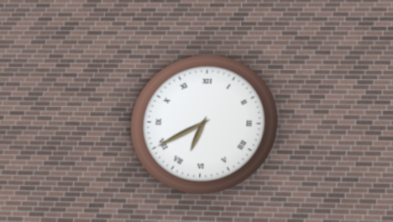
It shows {"hour": 6, "minute": 40}
